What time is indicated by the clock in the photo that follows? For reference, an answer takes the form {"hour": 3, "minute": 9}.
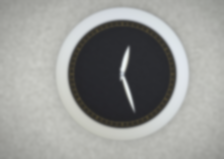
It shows {"hour": 12, "minute": 27}
